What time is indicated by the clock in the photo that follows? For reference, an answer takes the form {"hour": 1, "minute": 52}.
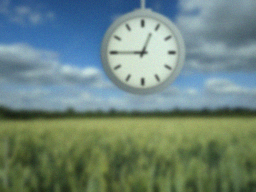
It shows {"hour": 12, "minute": 45}
